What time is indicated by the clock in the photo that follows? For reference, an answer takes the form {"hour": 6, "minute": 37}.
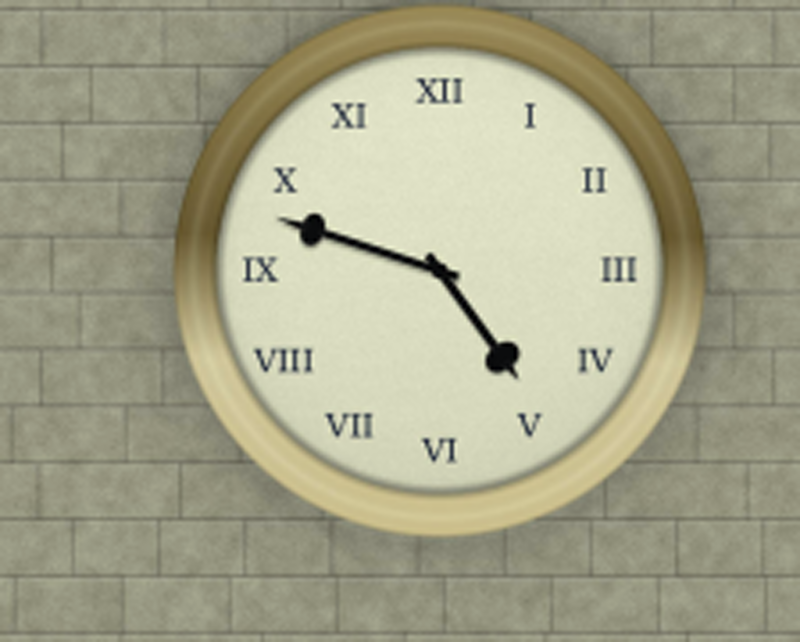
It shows {"hour": 4, "minute": 48}
